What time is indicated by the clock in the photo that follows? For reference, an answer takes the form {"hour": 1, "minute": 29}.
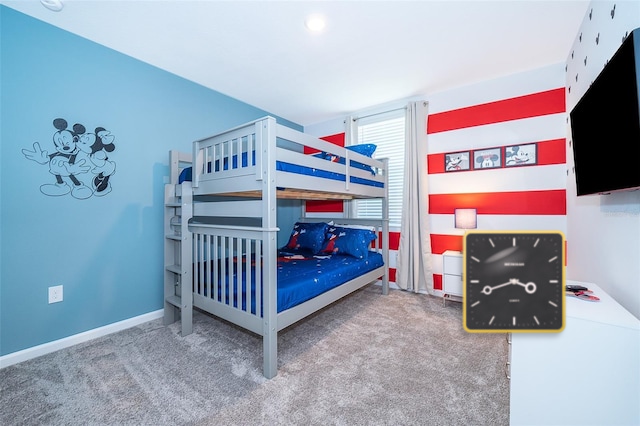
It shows {"hour": 3, "minute": 42}
